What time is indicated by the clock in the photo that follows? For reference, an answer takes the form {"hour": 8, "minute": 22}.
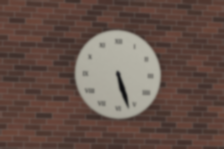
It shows {"hour": 5, "minute": 27}
